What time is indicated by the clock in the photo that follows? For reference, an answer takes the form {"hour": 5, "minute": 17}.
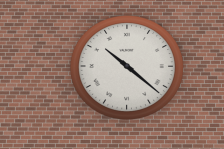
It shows {"hour": 10, "minute": 22}
